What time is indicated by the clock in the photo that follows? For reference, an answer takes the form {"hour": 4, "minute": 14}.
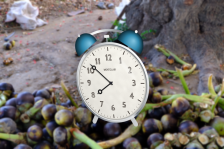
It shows {"hour": 7, "minute": 52}
